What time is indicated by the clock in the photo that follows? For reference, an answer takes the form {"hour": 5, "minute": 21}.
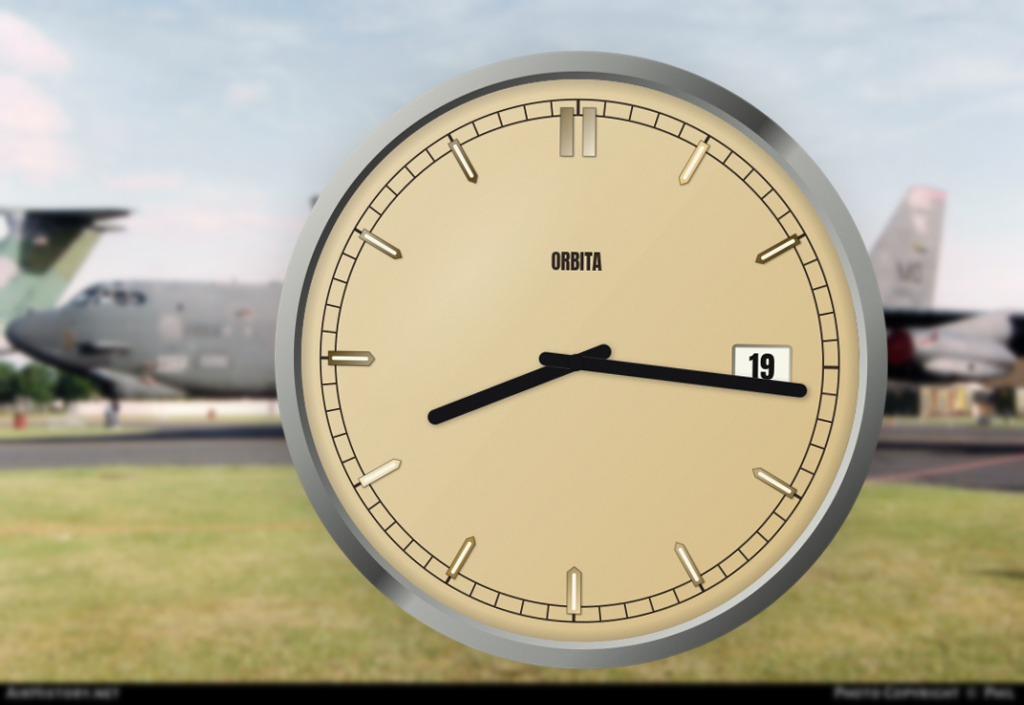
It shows {"hour": 8, "minute": 16}
